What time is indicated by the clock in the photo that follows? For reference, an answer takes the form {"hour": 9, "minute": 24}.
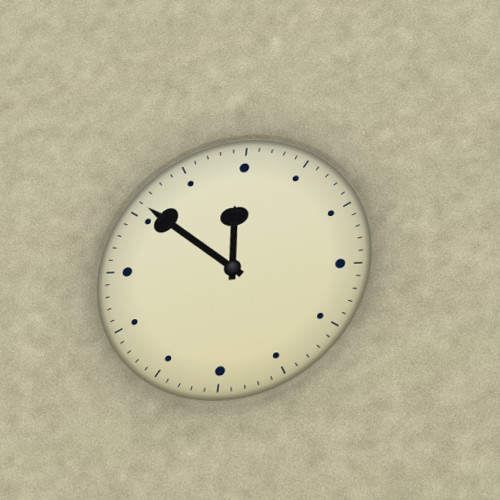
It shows {"hour": 11, "minute": 51}
